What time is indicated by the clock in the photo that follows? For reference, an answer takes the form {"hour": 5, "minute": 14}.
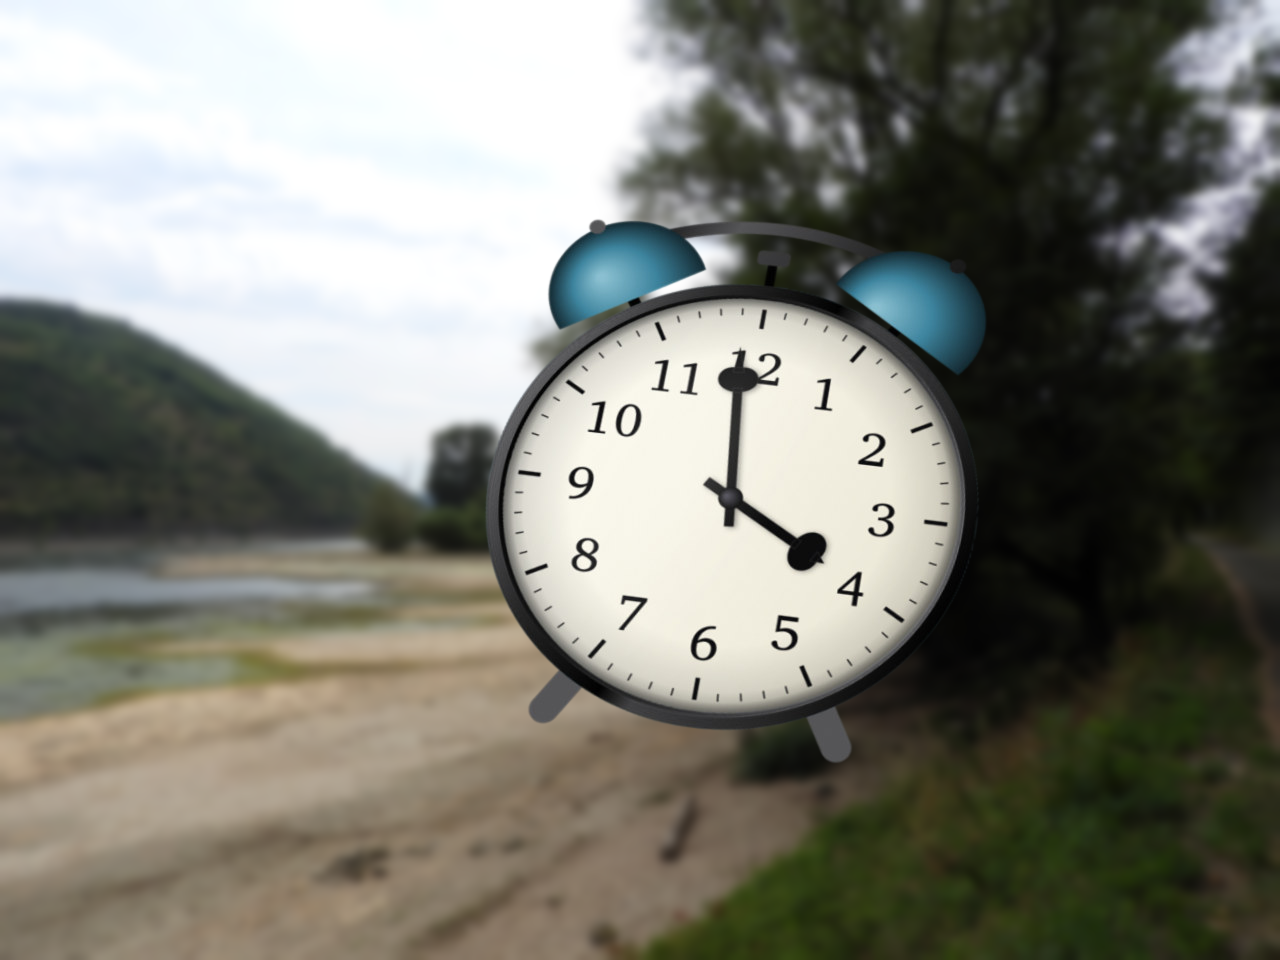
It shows {"hour": 3, "minute": 59}
